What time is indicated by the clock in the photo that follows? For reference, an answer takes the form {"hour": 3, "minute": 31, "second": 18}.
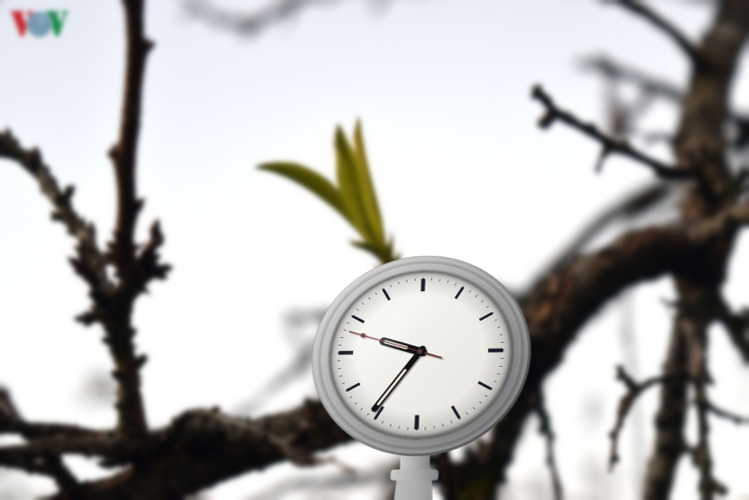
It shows {"hour": 9, "minute": 35, "second": 48}
